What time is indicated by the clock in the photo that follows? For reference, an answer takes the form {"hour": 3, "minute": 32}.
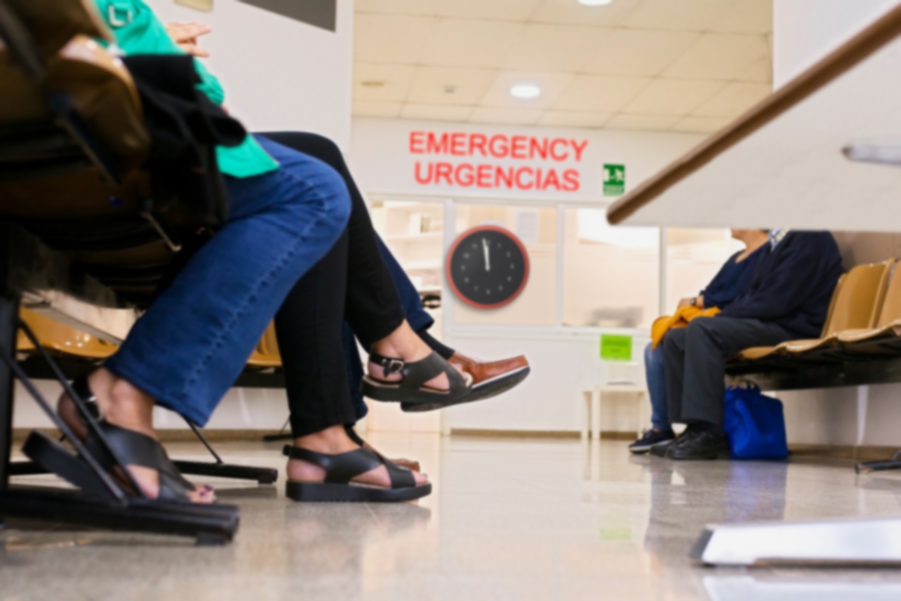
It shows {"hour": 11, "minute": 59}
